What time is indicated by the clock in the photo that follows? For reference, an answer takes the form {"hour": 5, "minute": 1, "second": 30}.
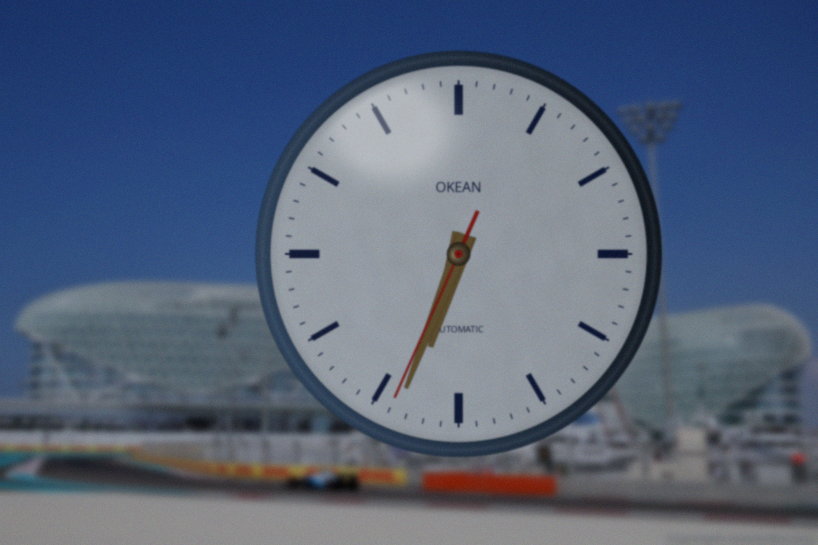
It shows {"hour": 6, "minute": 33, "second": 34}
